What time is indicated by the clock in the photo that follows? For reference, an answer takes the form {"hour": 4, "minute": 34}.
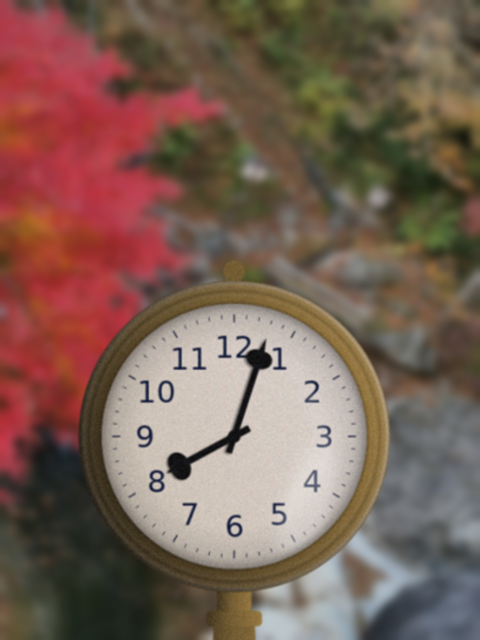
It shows {"hour": 8, "minute": 3}
